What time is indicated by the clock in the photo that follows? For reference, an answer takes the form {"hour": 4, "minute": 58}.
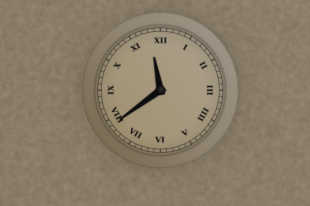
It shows {"hour": 11, "minute": 39}
